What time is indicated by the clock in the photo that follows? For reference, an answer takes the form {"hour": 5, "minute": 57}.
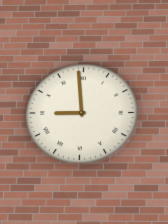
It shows {"hour": 8, "minute": 59}
